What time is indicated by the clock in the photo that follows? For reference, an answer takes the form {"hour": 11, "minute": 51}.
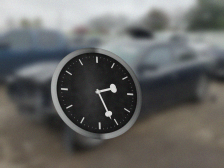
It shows {"hour": 2, "minute": 26}
